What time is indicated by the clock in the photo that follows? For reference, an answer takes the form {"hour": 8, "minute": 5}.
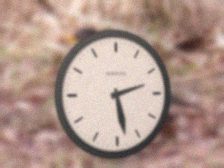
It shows {"hour": 2, "minute": 28}
